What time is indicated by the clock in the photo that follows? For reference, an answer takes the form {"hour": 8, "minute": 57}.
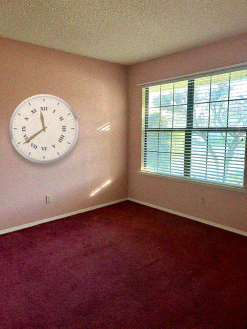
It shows {"hour": 11, "minute": 39}
